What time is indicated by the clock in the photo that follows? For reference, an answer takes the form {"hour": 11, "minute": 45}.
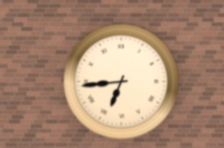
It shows {"hour": 6, "minute": 44}
